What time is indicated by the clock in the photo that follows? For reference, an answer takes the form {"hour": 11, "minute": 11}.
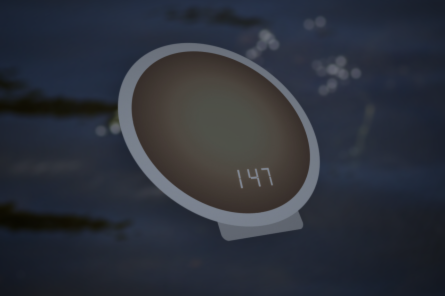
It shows {"hour": 1, "minute": 47}
